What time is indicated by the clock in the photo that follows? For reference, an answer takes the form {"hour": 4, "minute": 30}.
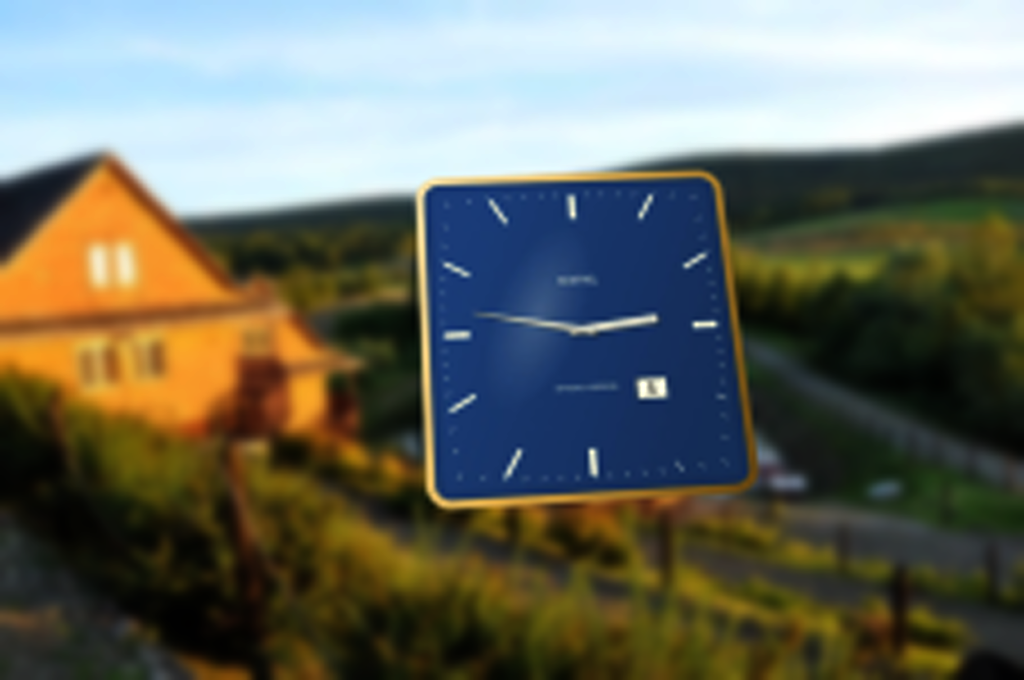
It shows {"hour": 2, "minute": 47}
